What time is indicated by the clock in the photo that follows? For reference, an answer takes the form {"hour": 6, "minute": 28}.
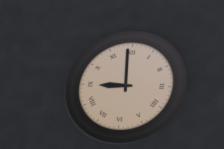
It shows {"hour": 8, "minute": 59}
